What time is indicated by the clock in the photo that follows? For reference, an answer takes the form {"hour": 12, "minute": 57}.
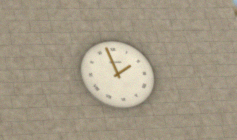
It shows {"hour": 1, "minute": 58}
